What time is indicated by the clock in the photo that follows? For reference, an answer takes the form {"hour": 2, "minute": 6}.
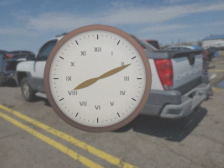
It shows {"hour": 8, "minute": 11}
